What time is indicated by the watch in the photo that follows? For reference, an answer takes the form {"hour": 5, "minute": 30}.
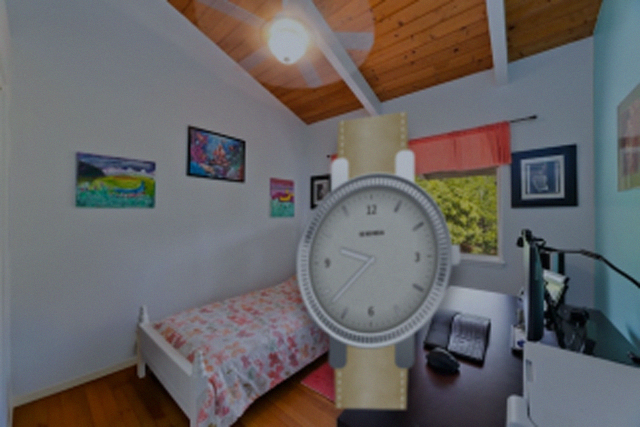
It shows {"hour": 9, "minute": 38}
